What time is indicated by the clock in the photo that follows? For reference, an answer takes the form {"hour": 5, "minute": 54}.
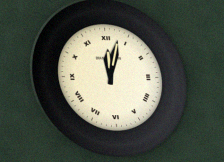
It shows {"hour": 12, "minute": 3}
